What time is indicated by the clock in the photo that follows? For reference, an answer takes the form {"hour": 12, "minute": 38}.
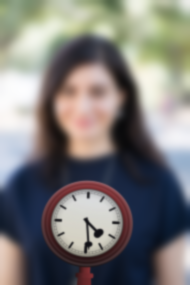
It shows {"hour": 4, "minute": 29}
